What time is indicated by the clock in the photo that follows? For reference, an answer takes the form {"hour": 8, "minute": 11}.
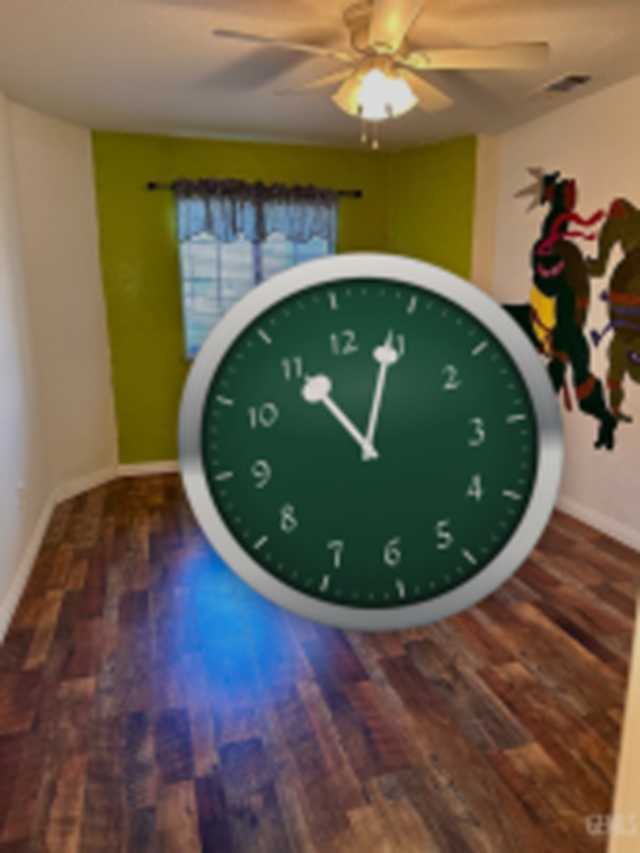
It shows {"hour": 11, "minute": 4}
